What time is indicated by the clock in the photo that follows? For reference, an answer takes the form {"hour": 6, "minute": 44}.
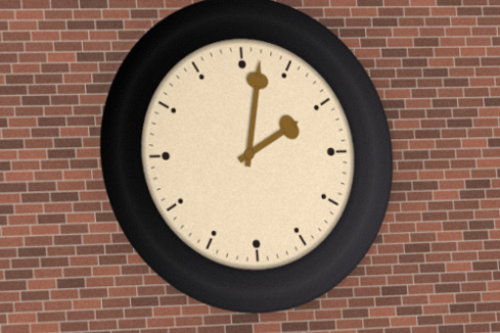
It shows {"hour": 2, "minute": 2}
